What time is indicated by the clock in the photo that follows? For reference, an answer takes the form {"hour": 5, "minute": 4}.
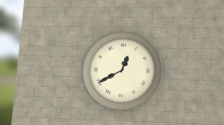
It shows {"hour": 12, "minute": 40}
